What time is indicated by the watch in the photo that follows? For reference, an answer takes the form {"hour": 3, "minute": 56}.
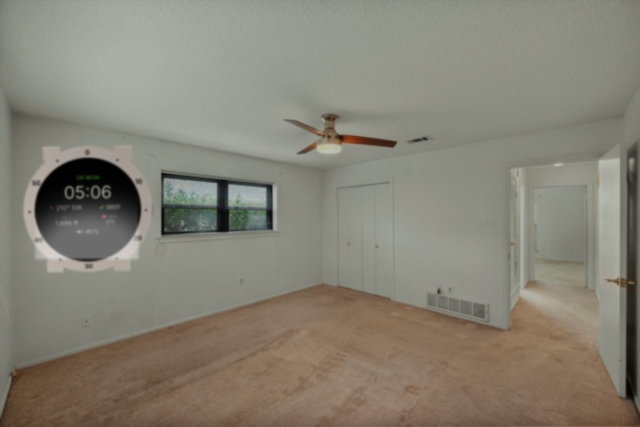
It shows {"hour": 5, "minute": 6}
